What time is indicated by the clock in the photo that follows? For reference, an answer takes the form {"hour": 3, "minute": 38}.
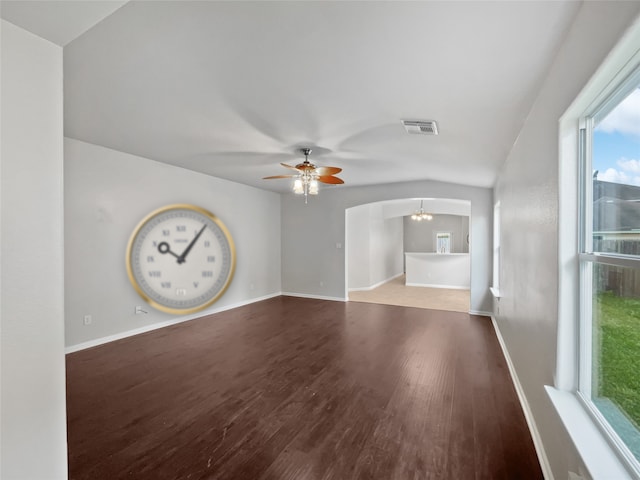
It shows {"hour": 10, "minute": 6}
